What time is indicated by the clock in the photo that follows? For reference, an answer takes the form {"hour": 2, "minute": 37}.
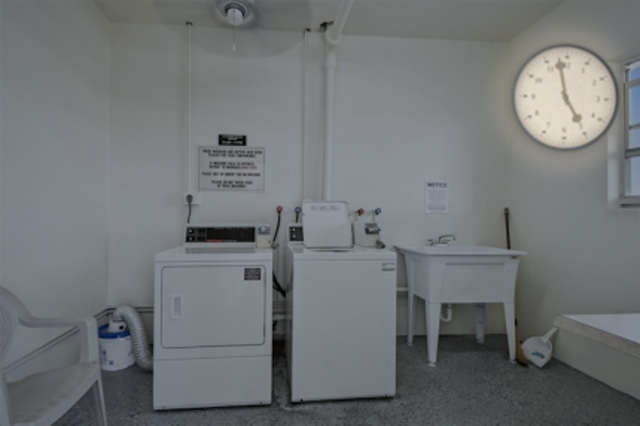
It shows {"hour": 4, "minute": 58}
